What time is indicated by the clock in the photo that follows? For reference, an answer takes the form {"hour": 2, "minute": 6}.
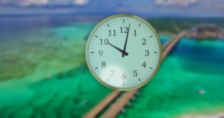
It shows {"hour": 10, "minute": 2}
